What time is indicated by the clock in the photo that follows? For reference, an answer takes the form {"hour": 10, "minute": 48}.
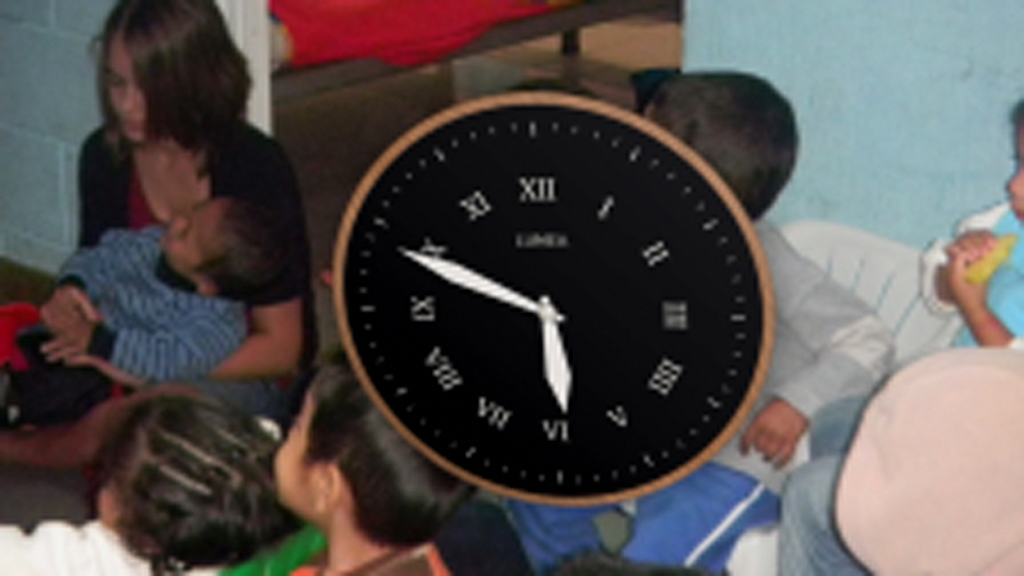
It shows {"hour": 5, "minute": 49}
